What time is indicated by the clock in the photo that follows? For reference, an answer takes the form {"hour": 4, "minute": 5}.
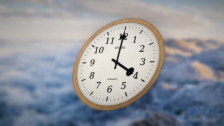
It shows {"hour": 4, "minute": 0}
